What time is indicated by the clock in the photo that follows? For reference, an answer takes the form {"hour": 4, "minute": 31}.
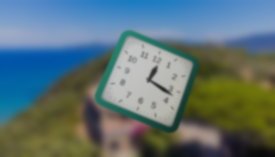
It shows {"hour": 12, "minute": 17}
